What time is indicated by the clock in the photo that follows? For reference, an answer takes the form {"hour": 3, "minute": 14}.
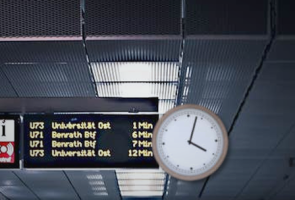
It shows {"hour": 4, "minute": 3}
